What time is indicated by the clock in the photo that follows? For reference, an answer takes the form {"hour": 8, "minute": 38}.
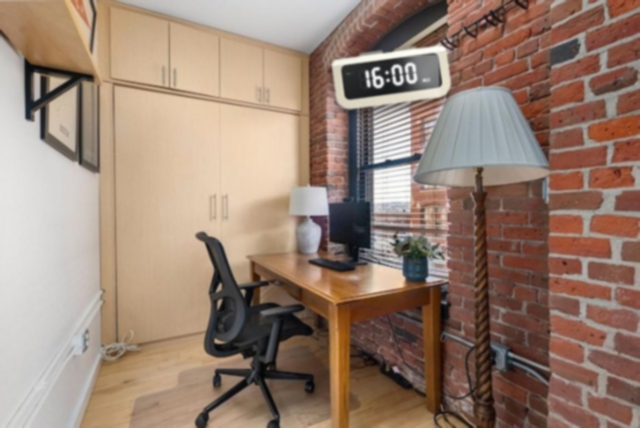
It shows {"hour": 16, "minute": 0}
